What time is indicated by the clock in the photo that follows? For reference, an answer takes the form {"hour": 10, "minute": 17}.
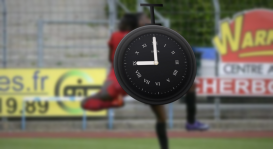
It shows {"hour": 9, "minute": 0}
